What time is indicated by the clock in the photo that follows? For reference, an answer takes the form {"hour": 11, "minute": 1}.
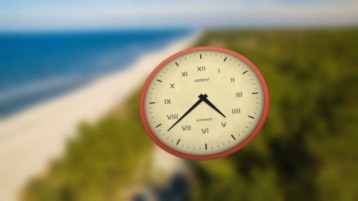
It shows {"hour": 4, "minute": 38}
